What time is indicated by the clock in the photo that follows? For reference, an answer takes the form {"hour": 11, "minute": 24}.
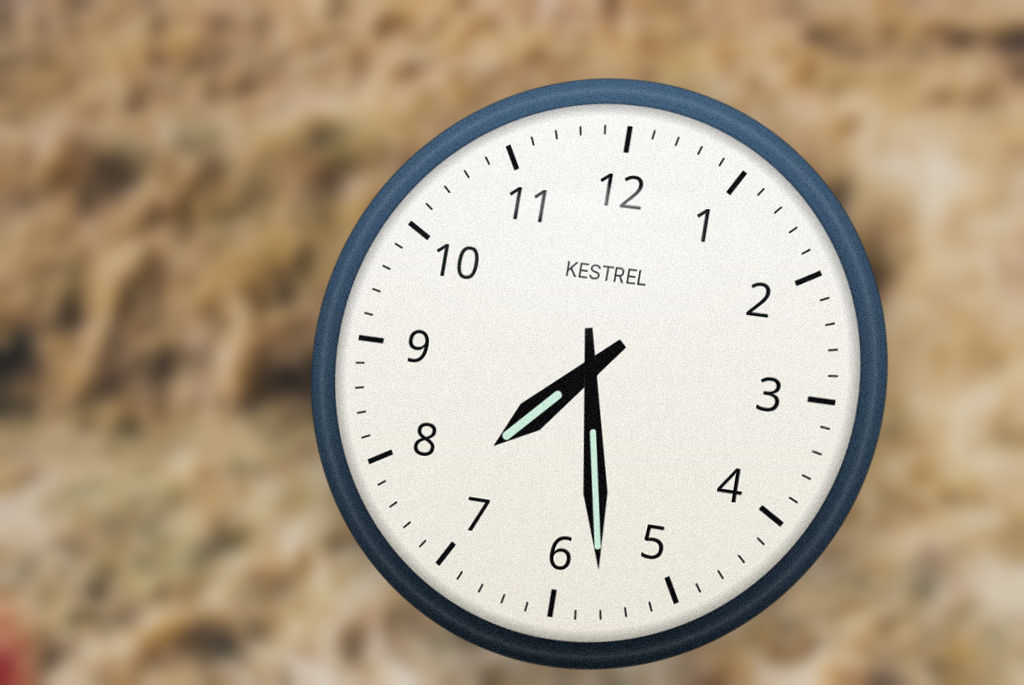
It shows {"hour": 7, "minute": 28}
